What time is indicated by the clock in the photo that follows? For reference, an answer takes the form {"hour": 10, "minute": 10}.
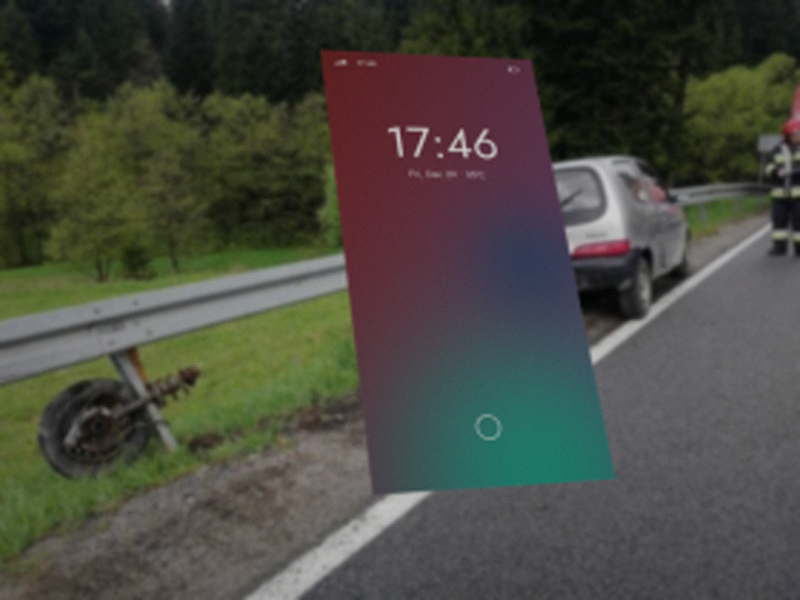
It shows {"hour": 17, "minute": 46}
